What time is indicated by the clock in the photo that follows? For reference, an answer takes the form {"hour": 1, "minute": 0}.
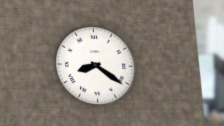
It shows {"hour": 8, "minute": 21}
